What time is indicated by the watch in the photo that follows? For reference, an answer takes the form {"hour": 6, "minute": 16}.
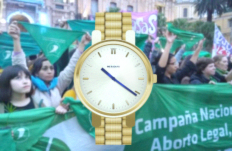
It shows {"hour": 10, "minute": 21}
